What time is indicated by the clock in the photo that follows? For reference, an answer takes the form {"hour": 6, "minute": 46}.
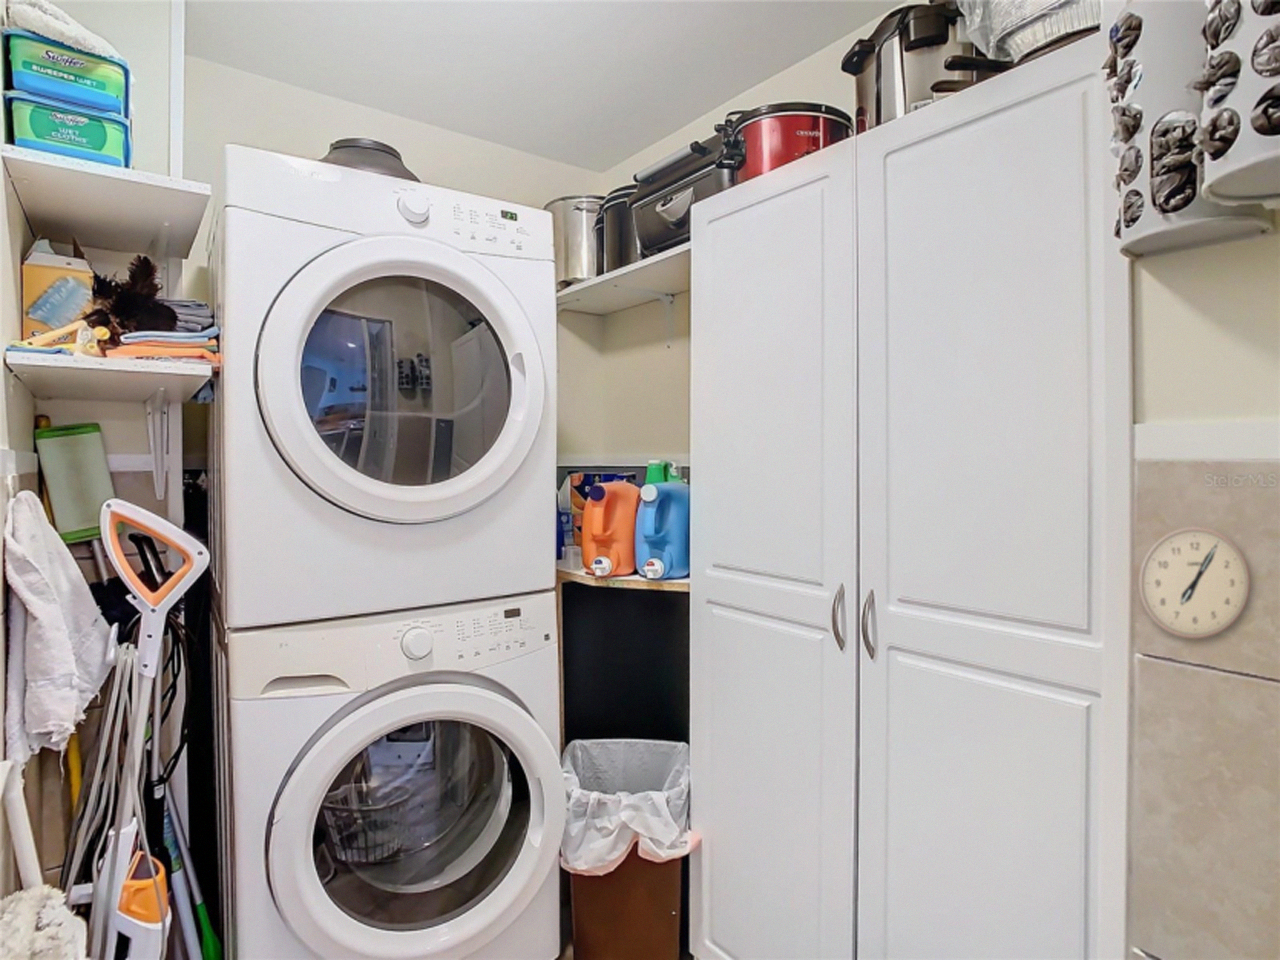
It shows {"hour": 7, "minute": 5}
